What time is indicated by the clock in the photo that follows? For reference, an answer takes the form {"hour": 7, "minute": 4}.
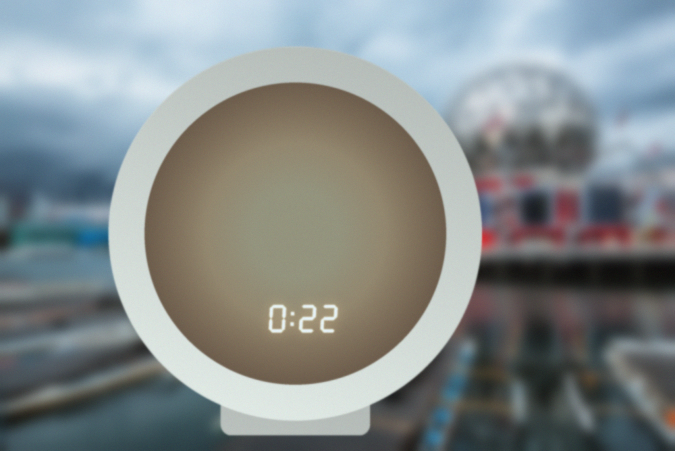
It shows {"hour": 0, "minute": 22}
